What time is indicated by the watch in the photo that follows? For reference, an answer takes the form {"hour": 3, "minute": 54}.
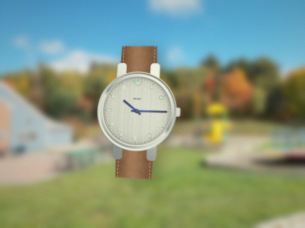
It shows {"hour": 10, "minute": 15}
